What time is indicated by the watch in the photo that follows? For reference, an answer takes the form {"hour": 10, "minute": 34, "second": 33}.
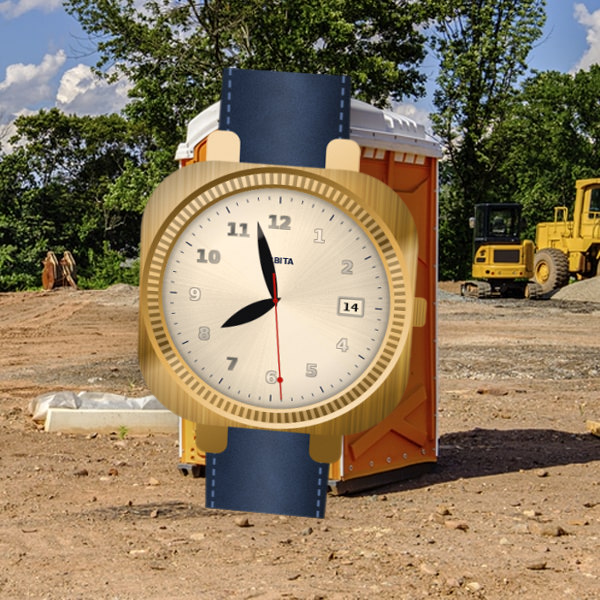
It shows {"hour": 7, "minute": 57, "second": 29}
